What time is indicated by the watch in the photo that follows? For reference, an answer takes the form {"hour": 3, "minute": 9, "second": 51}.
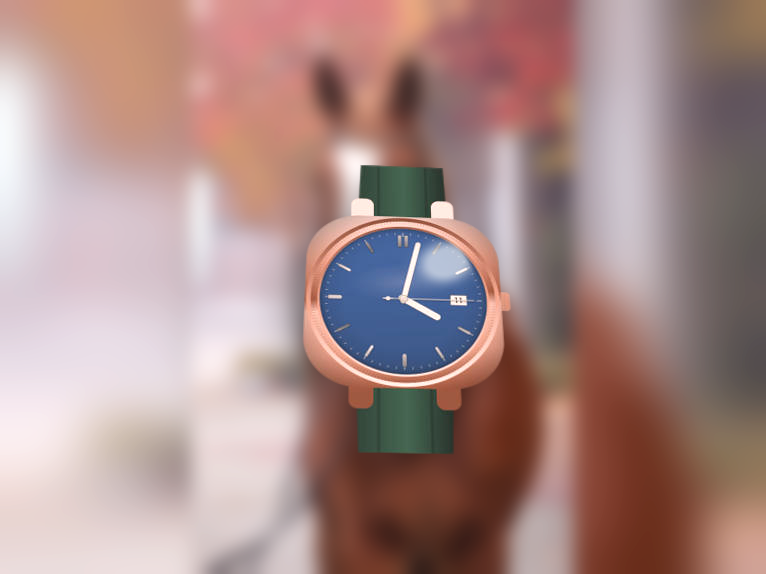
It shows {"hour": 4, "minute": 2, "second": 15}
